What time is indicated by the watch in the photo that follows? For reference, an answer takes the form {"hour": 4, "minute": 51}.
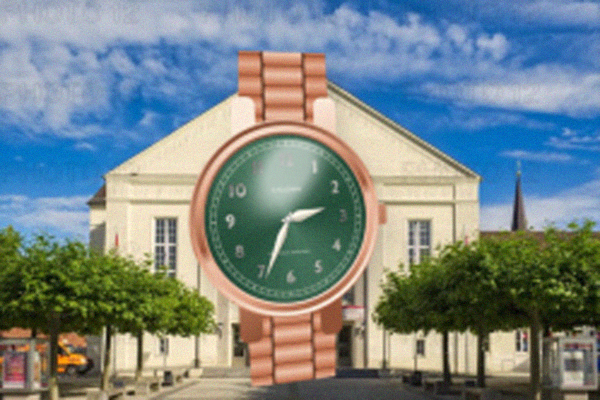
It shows {"hour": 2, "minute": 34}
